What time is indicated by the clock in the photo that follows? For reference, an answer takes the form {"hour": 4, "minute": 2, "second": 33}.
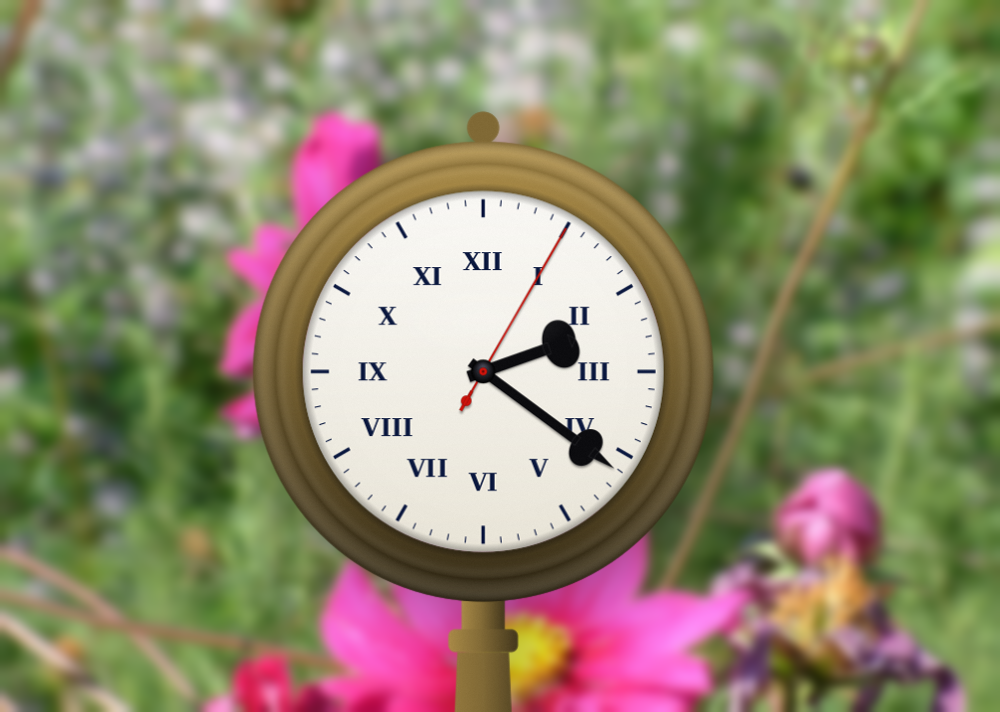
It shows {"hour": 2, "minute": 21, "second": 5}
